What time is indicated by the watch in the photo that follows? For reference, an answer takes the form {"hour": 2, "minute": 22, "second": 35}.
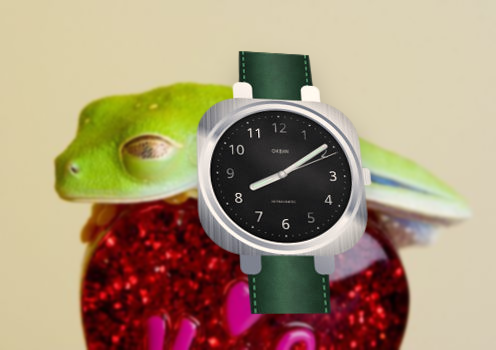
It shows {"hour": 8, "minute": 9, "second": 11}
